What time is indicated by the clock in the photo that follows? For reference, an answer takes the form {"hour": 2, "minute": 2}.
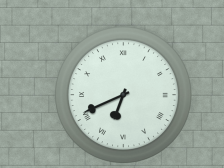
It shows {"hour": 6, "minute": 41}
